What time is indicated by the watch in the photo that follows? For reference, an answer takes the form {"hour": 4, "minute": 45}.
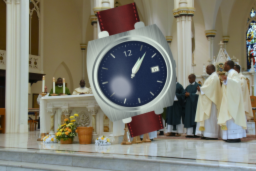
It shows {"hour": 1, "minute": 7}
